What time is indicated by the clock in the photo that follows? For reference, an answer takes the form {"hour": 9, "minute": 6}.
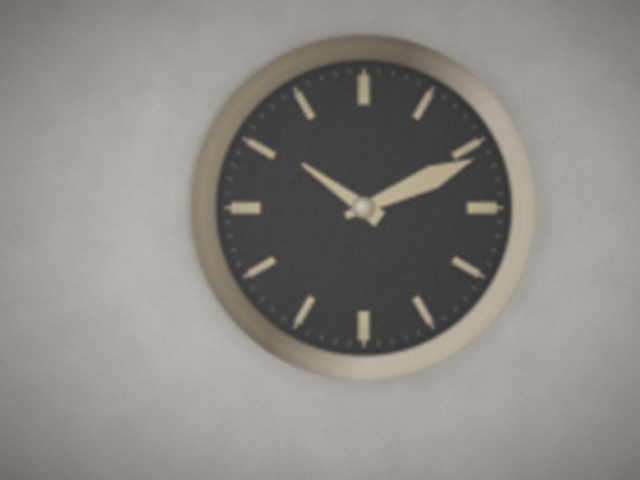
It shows {"hour": 10, "minute": 11}
